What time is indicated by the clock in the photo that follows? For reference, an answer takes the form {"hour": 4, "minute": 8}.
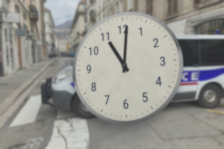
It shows {"hour": 11, "minute": 1}
